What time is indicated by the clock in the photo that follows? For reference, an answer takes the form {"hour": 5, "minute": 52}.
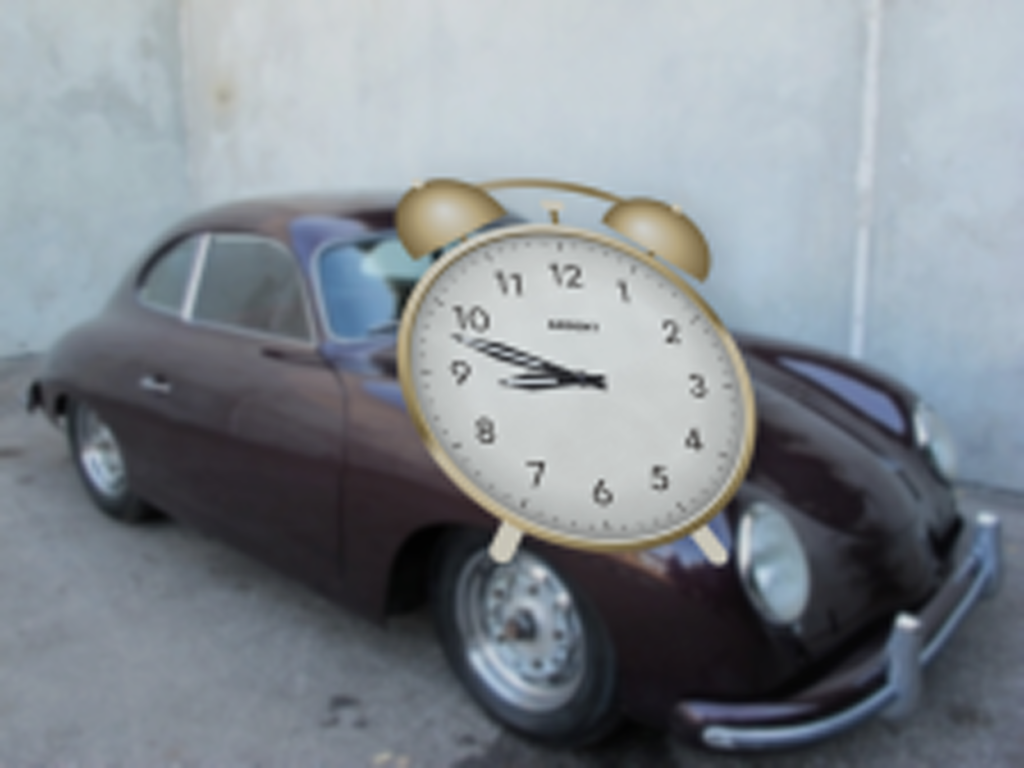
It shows {"hour": 8, "minute": 48}
